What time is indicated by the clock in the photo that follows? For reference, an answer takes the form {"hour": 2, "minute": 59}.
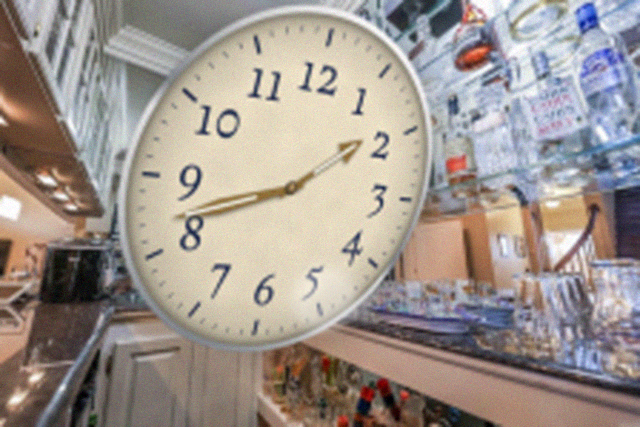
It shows {"hour": 1, "minute": 42}
